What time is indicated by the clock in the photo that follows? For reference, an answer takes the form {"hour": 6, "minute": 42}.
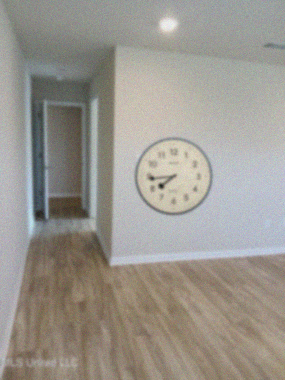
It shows {"hour": 7, "minute": 44}
